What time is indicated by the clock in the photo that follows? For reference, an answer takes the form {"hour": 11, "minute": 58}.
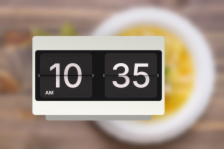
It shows {"hour": 10, "minute": 35}
